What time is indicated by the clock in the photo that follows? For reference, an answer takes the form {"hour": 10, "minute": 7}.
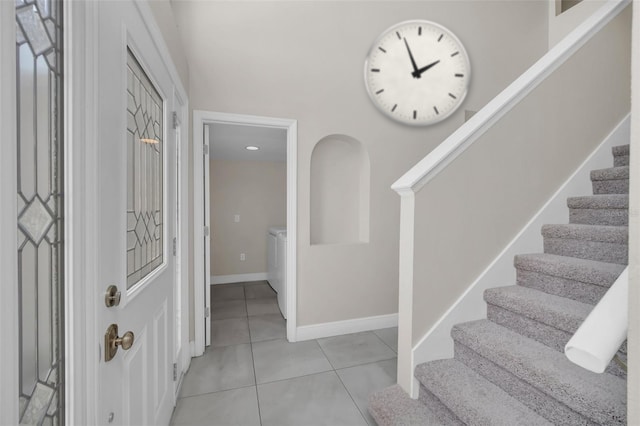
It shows {"hour": 1, "minute": 56}
